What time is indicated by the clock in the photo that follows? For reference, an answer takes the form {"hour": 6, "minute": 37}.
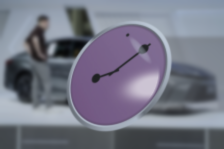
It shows {"hour": 8, "minute": 7}
